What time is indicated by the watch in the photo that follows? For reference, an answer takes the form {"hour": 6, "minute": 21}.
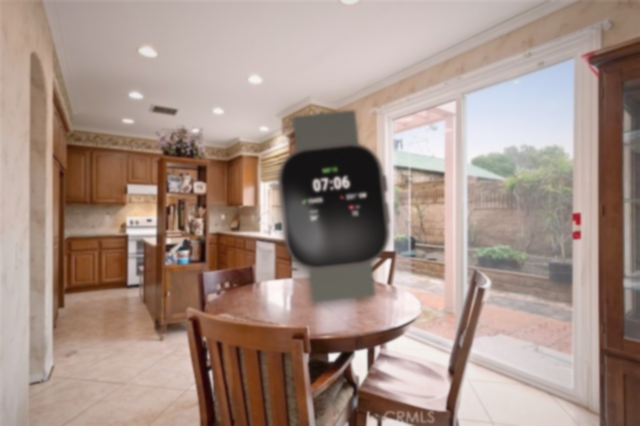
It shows {"hour": 7, "minute": 6}
